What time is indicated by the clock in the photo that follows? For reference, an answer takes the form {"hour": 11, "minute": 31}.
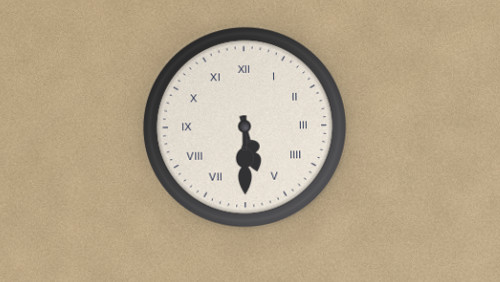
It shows {"hour": 5, "minute": 30}
